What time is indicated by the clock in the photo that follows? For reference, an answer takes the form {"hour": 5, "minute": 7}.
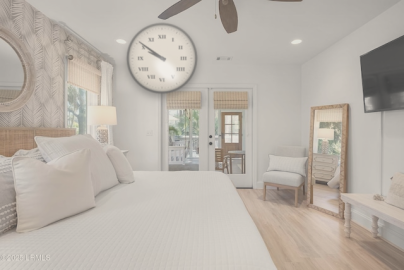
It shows {"hour": 9, "minute": 51}
